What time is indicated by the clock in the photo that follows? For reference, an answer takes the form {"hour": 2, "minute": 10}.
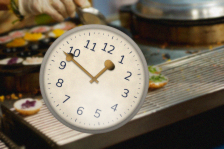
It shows {"hour": 12, "minute": 48}
